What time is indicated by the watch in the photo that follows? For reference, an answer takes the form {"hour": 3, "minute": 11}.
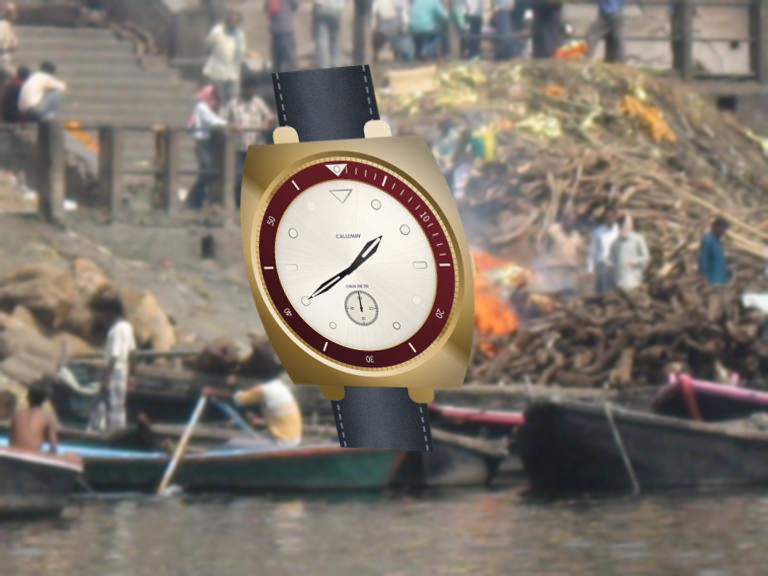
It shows {"hour": 1, "minute": 40}
